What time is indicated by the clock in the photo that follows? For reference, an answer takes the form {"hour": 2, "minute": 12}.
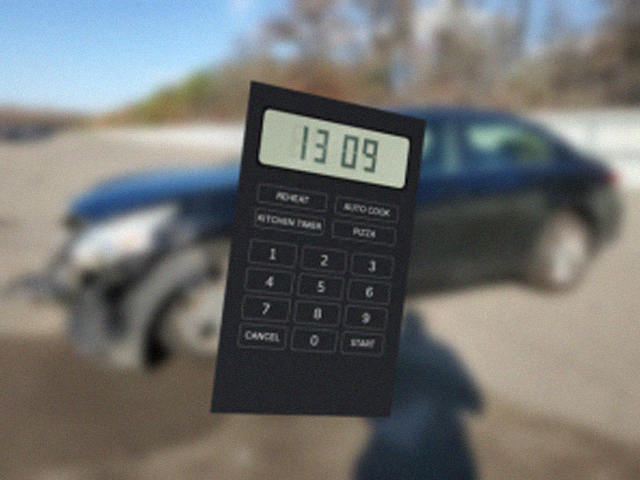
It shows {"hour": 13, "minute": 9}
